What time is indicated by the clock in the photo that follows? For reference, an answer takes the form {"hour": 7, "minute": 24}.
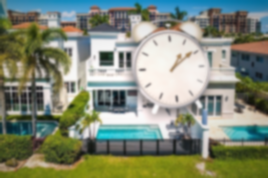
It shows {"hour": 1, "minute": 9}
